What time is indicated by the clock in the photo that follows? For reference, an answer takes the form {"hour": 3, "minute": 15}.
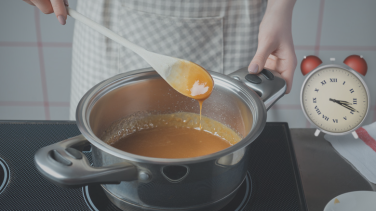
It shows {"hour": 3, "minute": 19}
